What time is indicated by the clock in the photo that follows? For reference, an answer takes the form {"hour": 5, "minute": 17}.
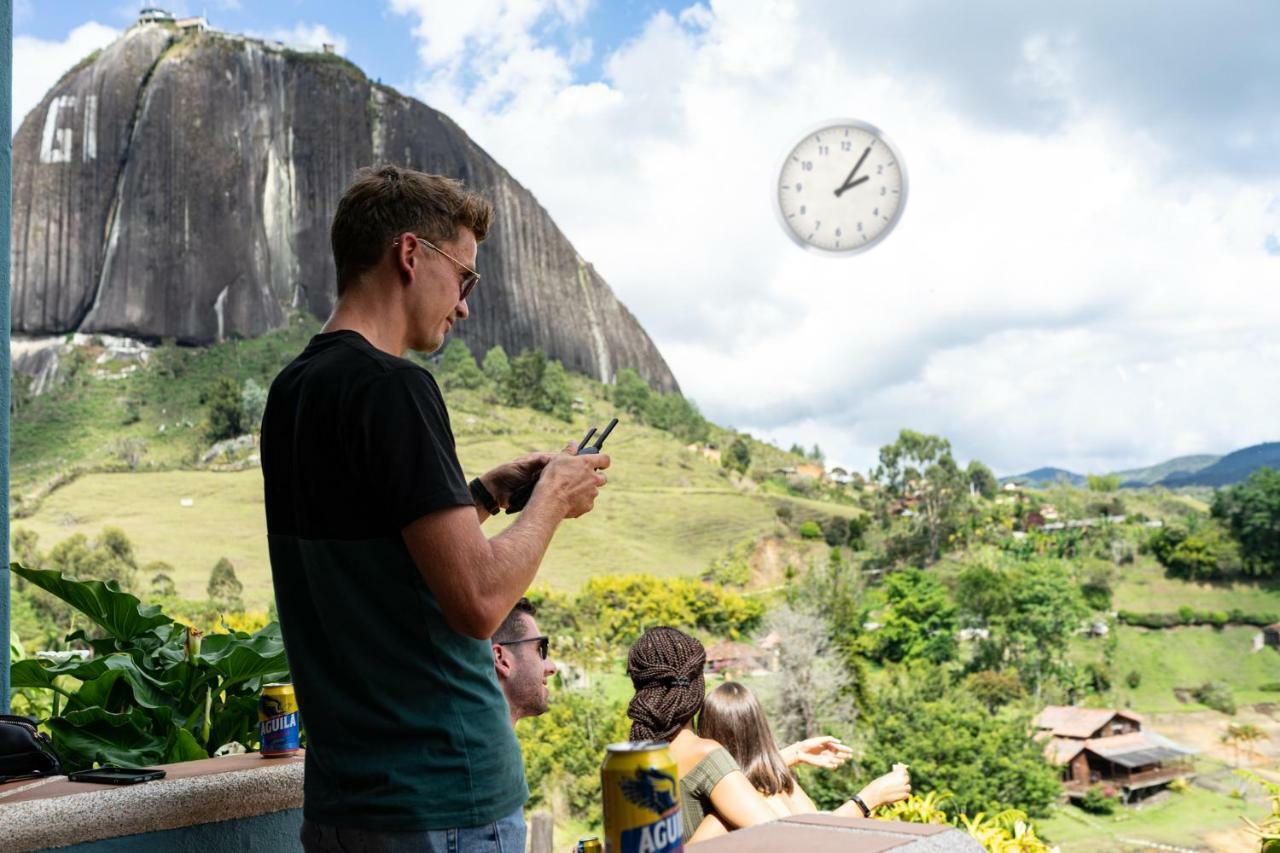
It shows {"hour": 2, "minute": 5}
